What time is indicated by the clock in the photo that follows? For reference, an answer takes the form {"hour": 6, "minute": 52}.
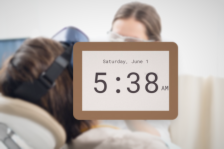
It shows {"hour": 5, "minute": 38}
